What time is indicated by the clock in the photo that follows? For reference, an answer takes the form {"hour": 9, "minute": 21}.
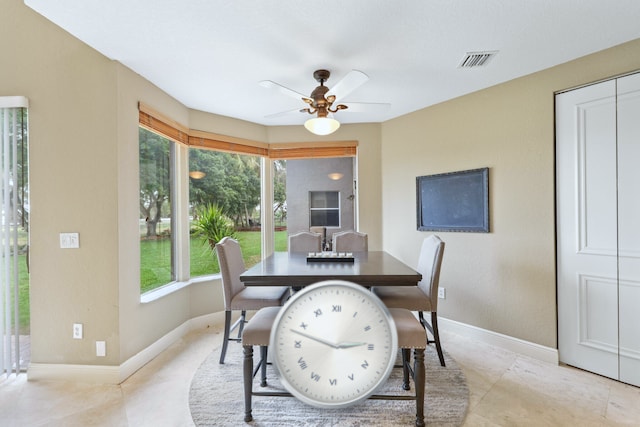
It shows {"hour": 2, "minute": 48}
